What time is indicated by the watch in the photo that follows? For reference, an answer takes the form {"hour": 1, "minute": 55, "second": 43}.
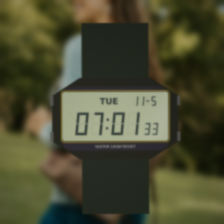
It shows {"hour": 7, "minute": 1, "second": 33}
